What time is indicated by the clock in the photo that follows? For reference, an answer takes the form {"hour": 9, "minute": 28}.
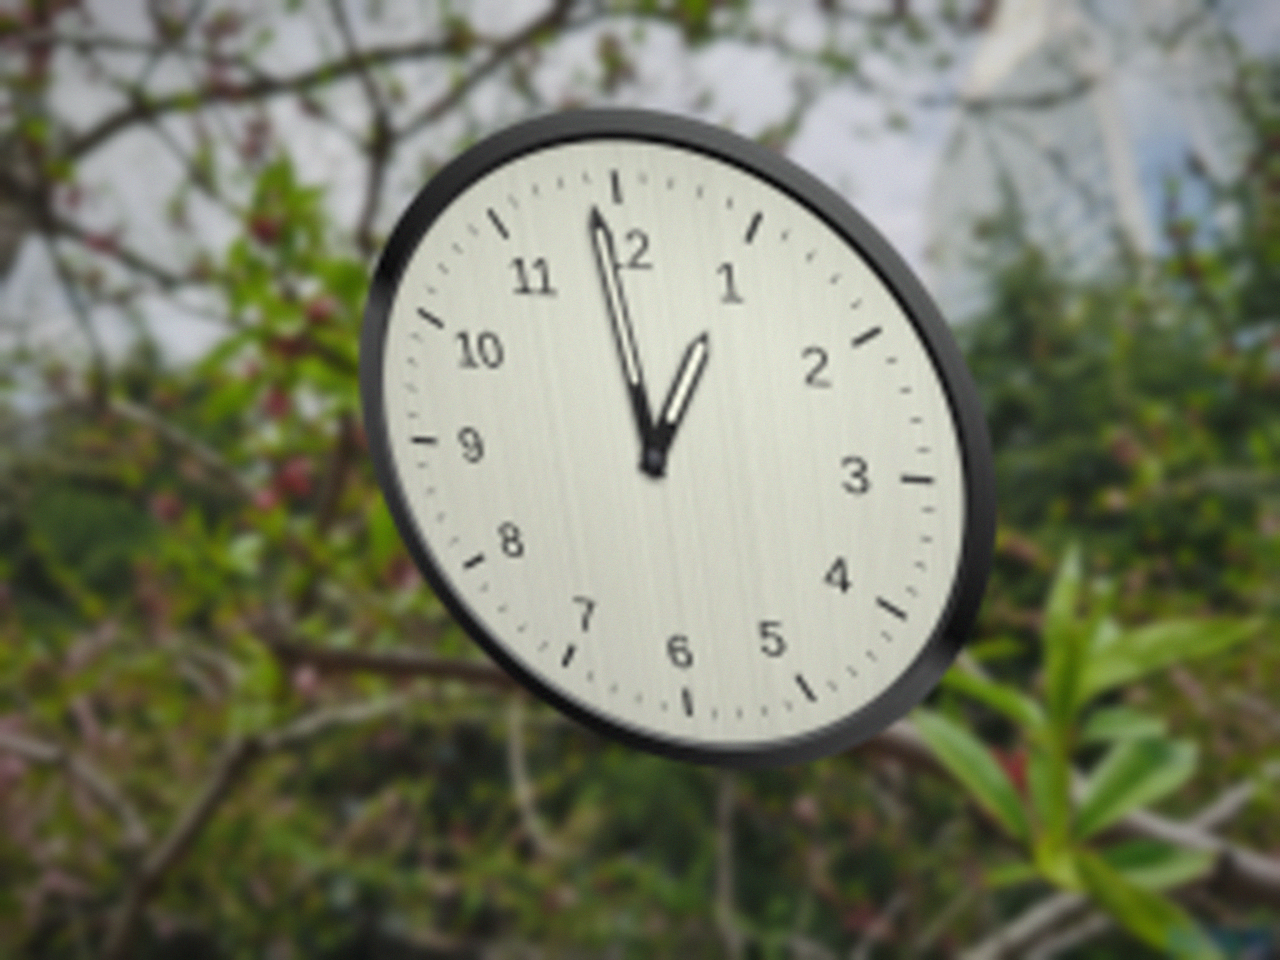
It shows {"hour": 12, "minute": 59}
